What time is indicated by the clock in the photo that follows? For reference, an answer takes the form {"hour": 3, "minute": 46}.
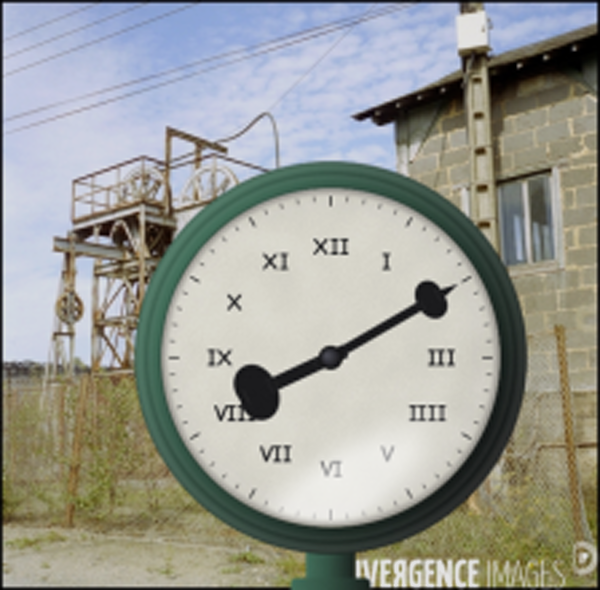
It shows {"hour": 8, "minute": 10}
